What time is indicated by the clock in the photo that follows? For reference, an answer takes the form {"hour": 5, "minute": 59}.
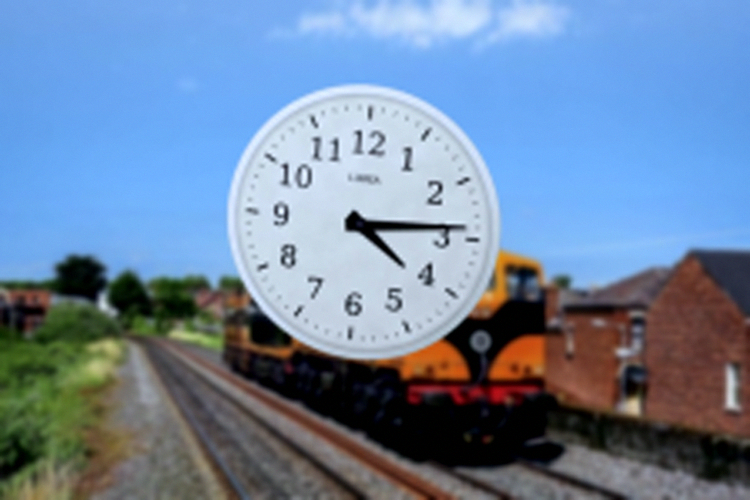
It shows {"hour": 4, "minute": 14}
